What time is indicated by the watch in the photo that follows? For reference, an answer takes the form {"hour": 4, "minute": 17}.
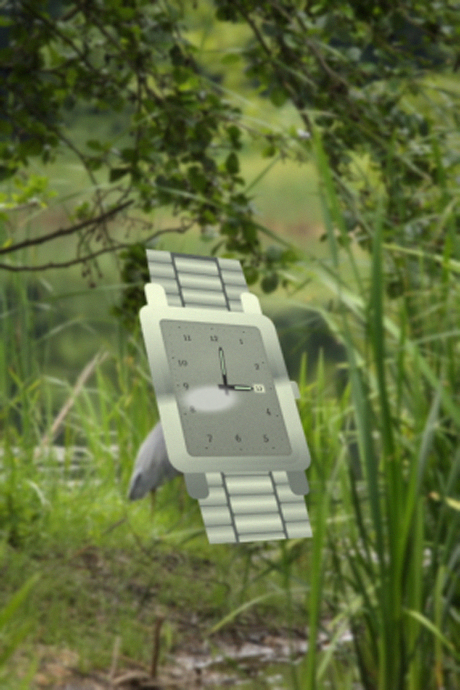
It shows {"hour": 3, "minute": 1}
